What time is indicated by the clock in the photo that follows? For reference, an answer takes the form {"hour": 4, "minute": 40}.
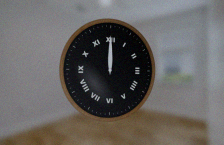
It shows {"hour": 12, "minute": 0}
